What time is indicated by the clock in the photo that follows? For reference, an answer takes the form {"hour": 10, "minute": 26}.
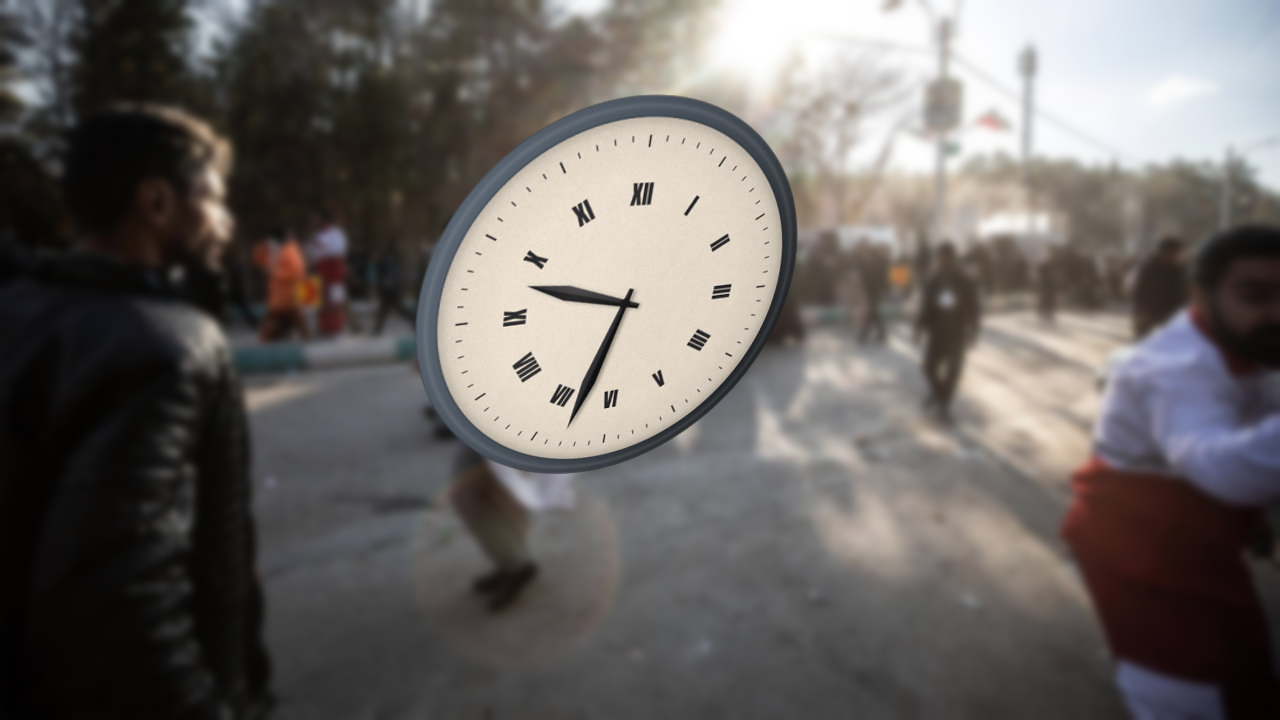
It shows {"hour": 9, "minute": 33}
